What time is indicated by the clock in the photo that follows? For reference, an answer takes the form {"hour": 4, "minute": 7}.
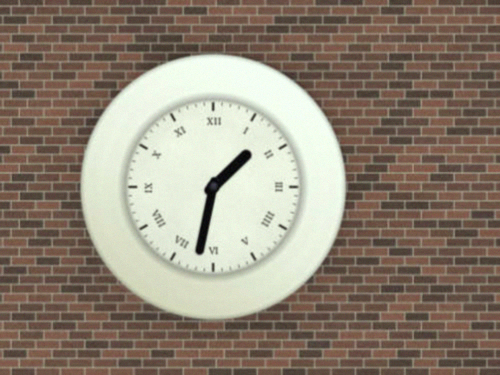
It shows {"hour": 1, "minute": 32}
